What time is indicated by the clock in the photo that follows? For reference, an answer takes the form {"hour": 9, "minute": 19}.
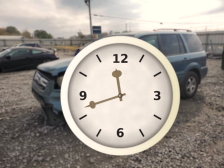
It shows {"hour": 11, "minute": 42}
